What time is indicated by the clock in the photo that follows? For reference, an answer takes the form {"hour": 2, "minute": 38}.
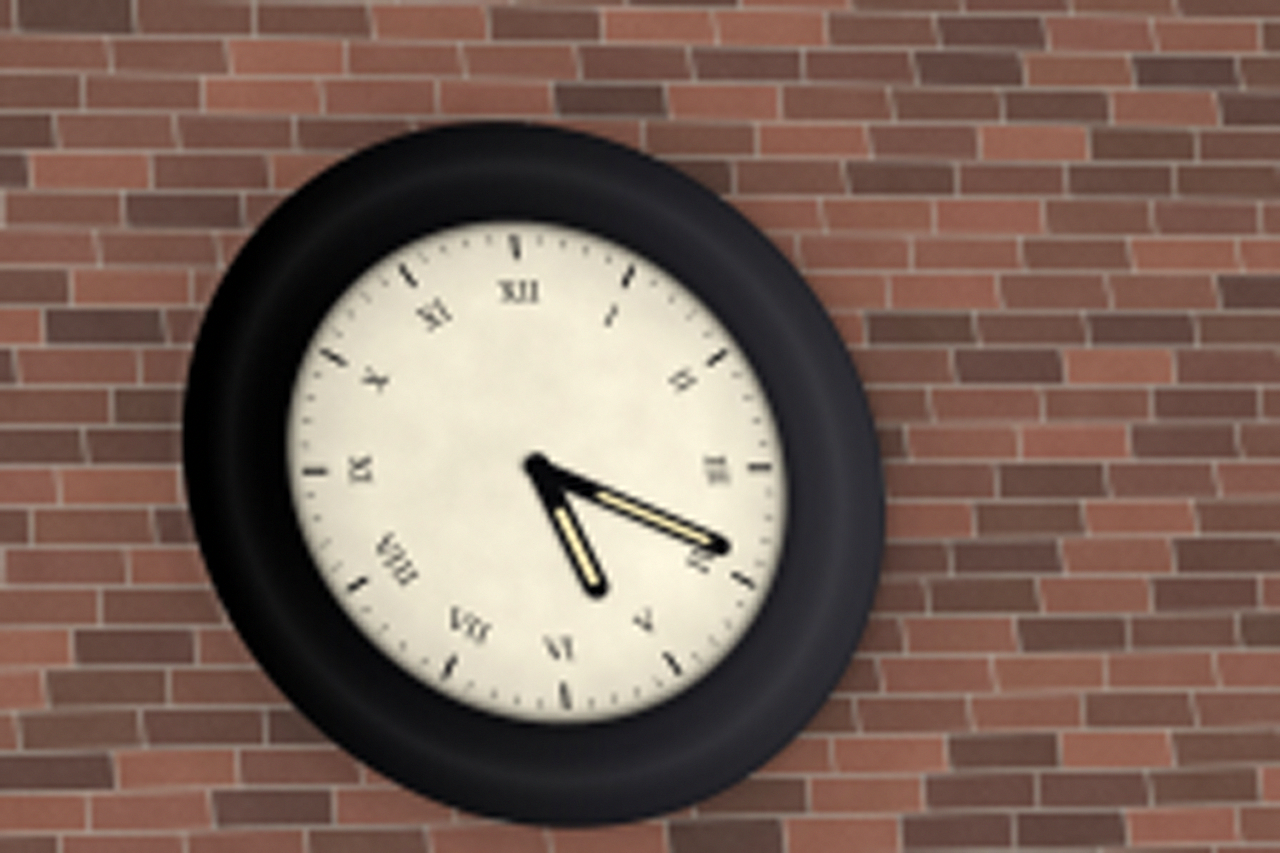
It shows {"hour": 5, "minute": 19}
